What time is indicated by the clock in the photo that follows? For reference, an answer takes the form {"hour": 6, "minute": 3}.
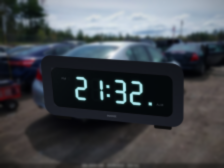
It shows {"hour": 21, "minute": 32}
